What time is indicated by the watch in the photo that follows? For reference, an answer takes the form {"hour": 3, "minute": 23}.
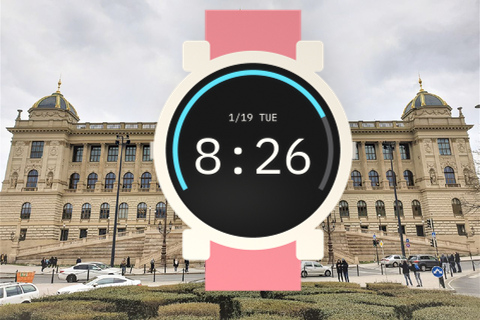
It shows {"hour": 8, "minute": 26}
